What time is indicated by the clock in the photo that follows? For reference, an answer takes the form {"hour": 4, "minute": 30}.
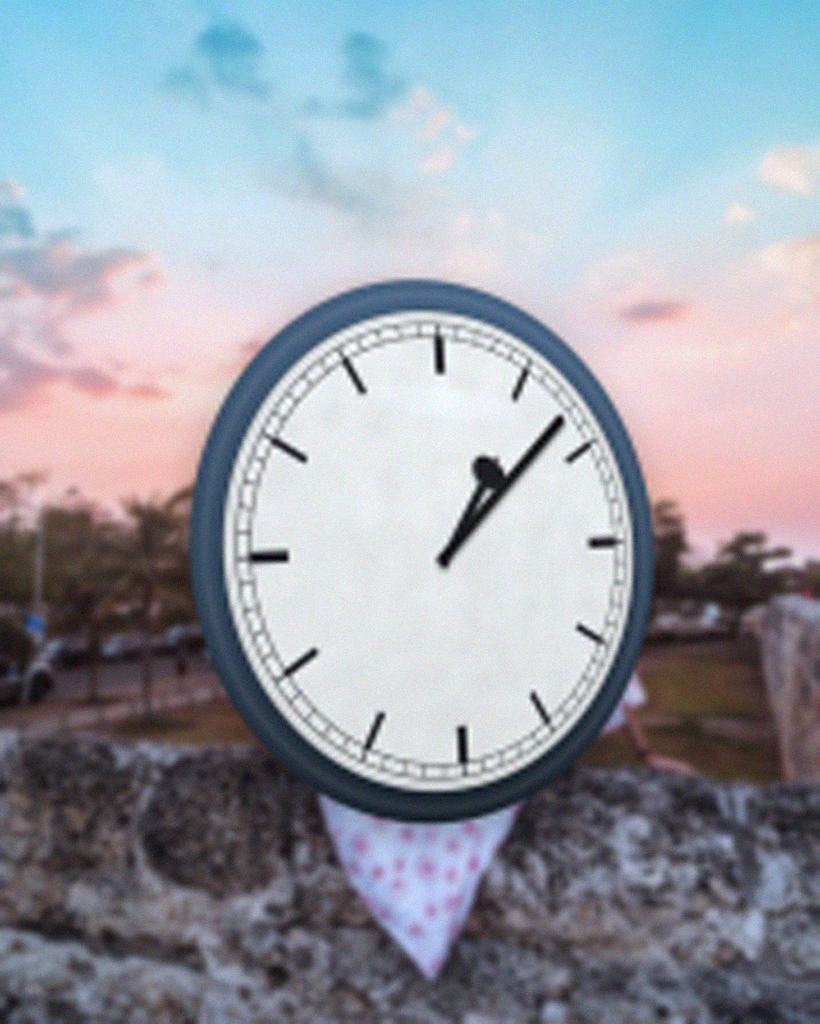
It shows {"hour": 1, "minute": 8}
